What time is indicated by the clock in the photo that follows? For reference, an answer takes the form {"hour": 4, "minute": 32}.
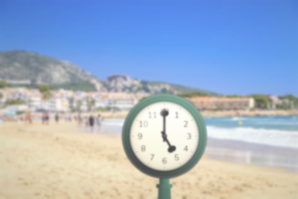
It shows {"hour": 5, "minute": 0}
